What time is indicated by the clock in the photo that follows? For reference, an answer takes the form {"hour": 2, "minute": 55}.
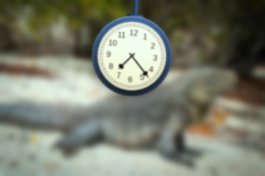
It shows {"hour": 7, "minute": 23}
